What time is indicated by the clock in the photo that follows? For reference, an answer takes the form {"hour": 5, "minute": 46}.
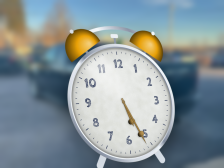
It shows {"hour": 5, "minute": 26}
